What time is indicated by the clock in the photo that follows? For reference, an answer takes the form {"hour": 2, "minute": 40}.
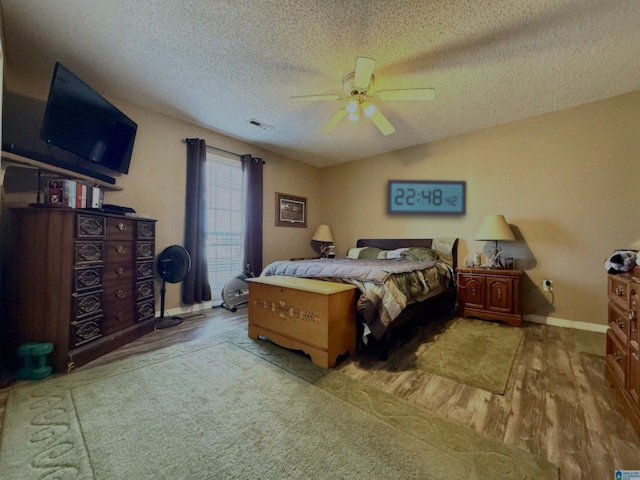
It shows {"hour": 22, "minute": 48}
